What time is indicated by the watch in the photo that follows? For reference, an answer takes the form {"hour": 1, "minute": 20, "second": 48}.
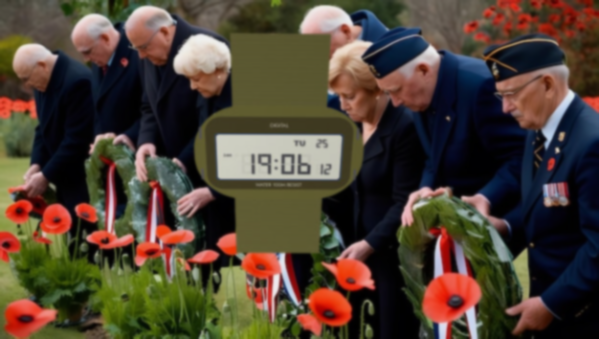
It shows {"hour": 19, "minute": 6, "second": 12}
